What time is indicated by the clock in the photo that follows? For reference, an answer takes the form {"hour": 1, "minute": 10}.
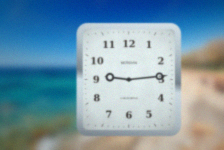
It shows {"hour": 9, "minute": 14}
